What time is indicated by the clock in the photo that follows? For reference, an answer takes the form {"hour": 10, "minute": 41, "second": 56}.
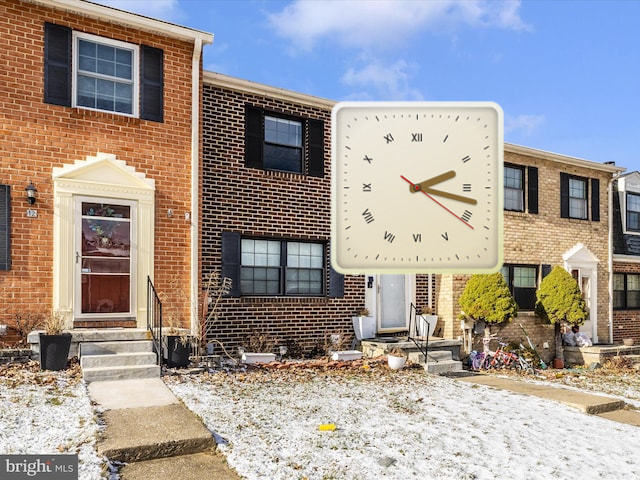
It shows {"hour": 2, "minute": 17, "second": 21}
